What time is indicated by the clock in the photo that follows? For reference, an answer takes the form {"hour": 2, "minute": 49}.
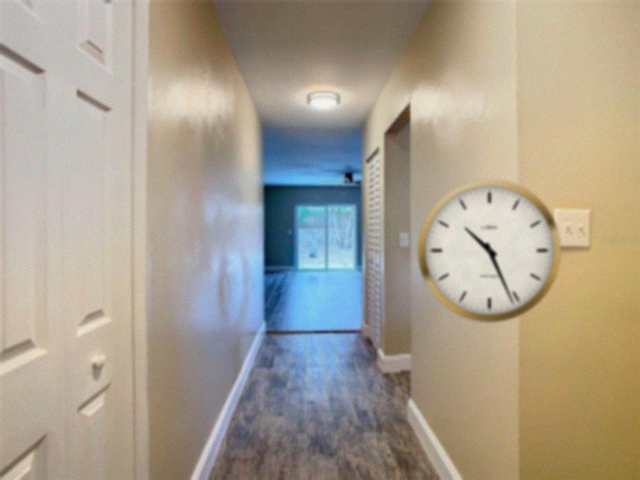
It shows {"hour": 10, "minute": 26}
